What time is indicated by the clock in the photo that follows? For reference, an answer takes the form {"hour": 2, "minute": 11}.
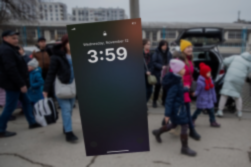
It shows {"hour": 3, "minute": 59}
